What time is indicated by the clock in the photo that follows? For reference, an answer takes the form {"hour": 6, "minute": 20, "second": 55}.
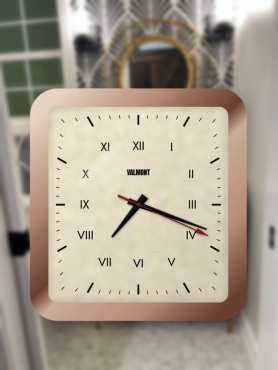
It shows {"hour": 7, "minute": 18, "second": 19}
